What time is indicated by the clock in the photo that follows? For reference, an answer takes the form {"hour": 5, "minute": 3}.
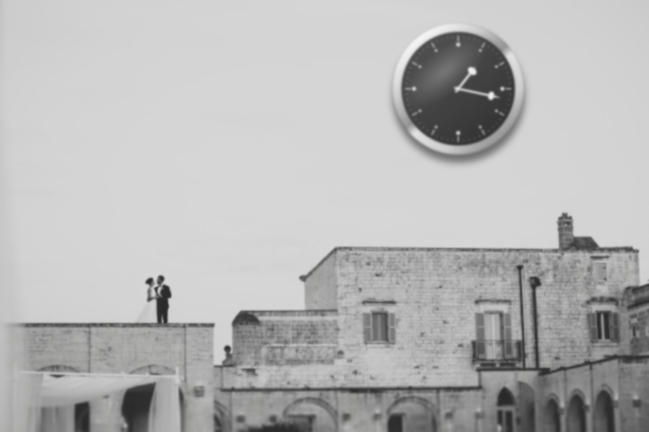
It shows {"hour": 1, "minute": 17}
